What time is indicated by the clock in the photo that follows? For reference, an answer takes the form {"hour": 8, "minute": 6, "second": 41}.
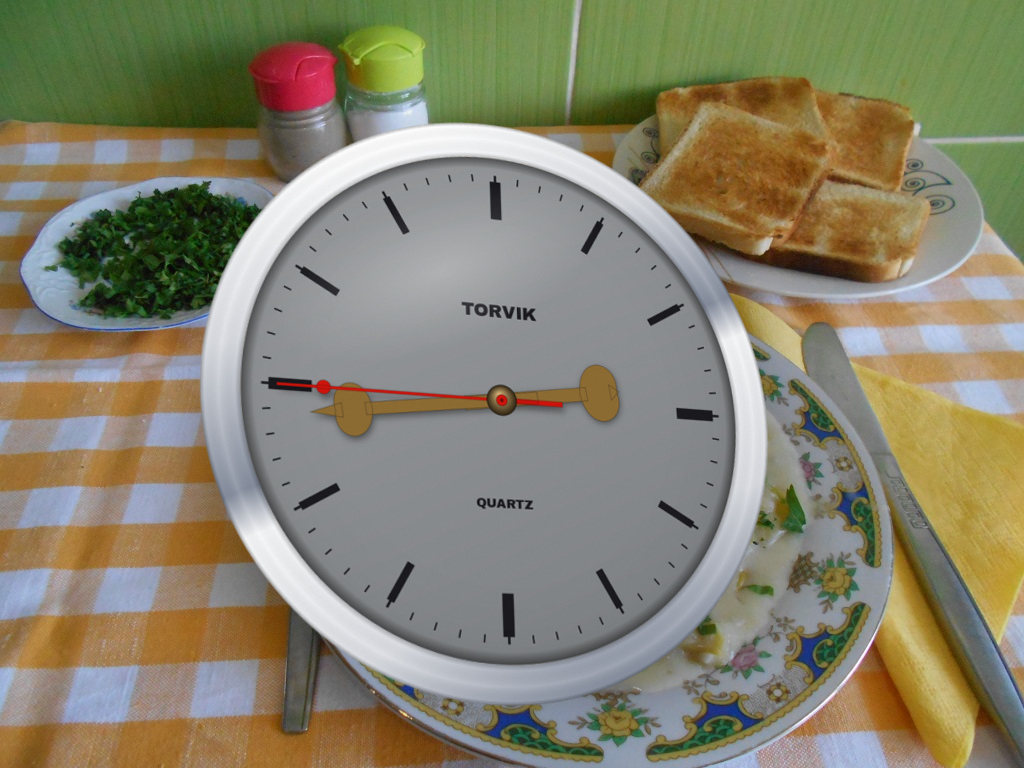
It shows {"hour": 2, "minute": 43, "second": 45}
